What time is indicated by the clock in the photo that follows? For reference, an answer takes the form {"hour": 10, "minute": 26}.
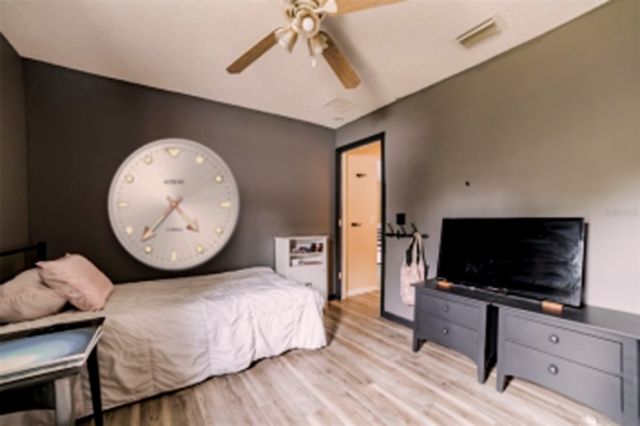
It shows {"hour": 4, "minute": 37}
